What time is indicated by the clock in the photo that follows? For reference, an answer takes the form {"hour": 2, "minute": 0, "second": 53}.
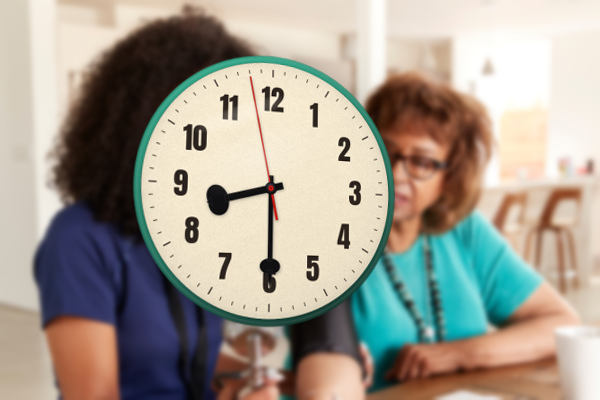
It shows {"hour": 8, "minute": 29, "second": 58}
